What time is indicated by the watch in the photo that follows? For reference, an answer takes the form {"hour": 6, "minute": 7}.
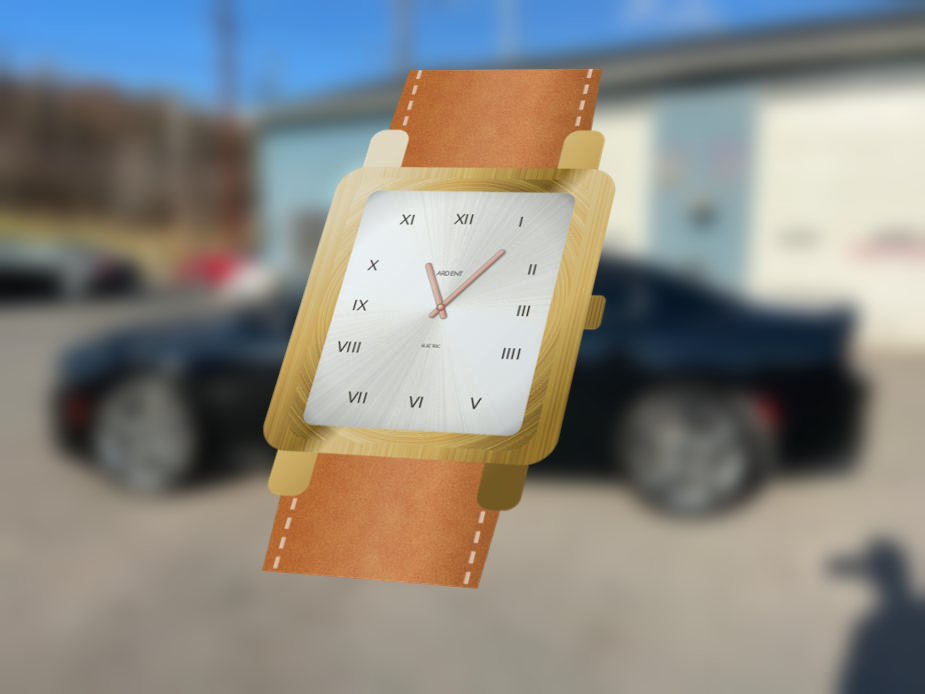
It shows {"hour": 11, "minute": 6}
